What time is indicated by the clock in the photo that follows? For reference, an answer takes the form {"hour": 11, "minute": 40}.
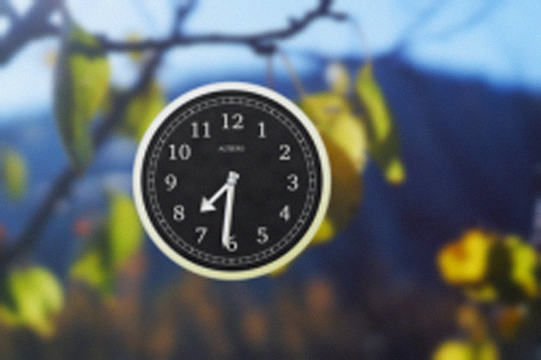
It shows {"hour": 7, "minute": 31}
